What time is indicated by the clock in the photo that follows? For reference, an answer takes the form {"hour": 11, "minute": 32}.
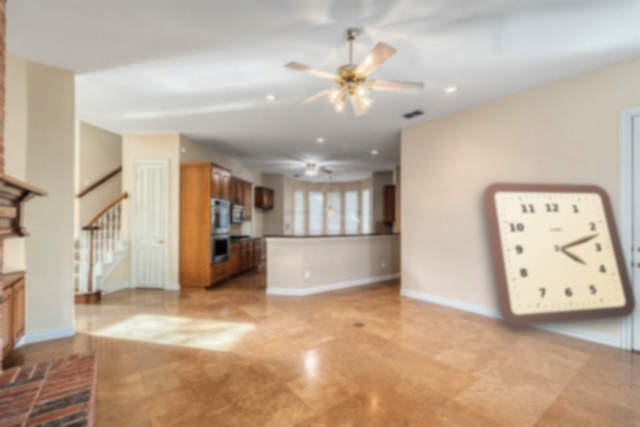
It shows {"hour": 4, "minute": 12}
